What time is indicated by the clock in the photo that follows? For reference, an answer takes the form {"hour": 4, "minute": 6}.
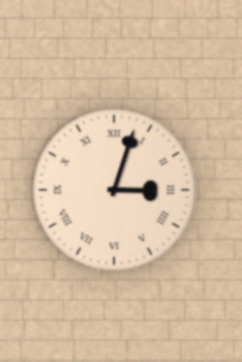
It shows {"hour": 3, "minute": 3}
